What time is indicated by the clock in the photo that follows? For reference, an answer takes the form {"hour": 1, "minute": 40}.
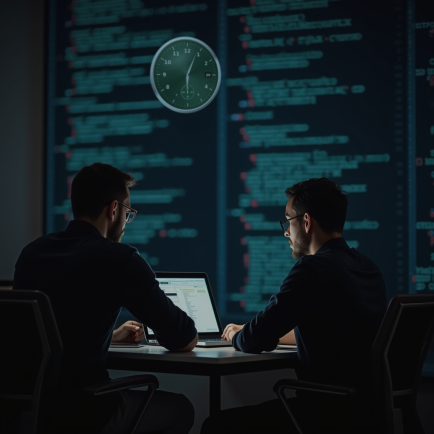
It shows {"hour": 6, "minute": 4}
